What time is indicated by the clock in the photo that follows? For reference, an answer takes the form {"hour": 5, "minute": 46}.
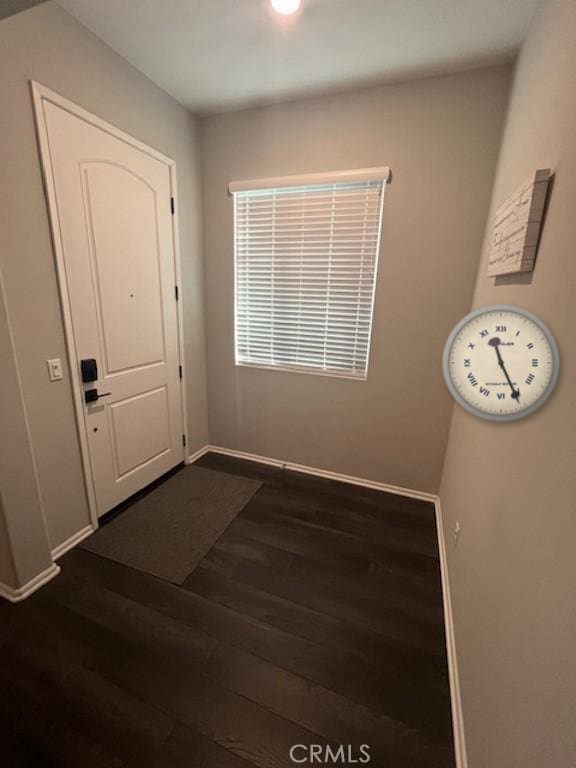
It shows {"hour": 11, "minute": 26}
